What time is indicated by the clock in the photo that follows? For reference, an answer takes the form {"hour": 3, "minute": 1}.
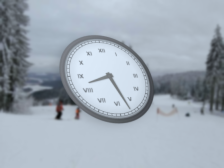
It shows {"hour": 8, "minute": 27}
